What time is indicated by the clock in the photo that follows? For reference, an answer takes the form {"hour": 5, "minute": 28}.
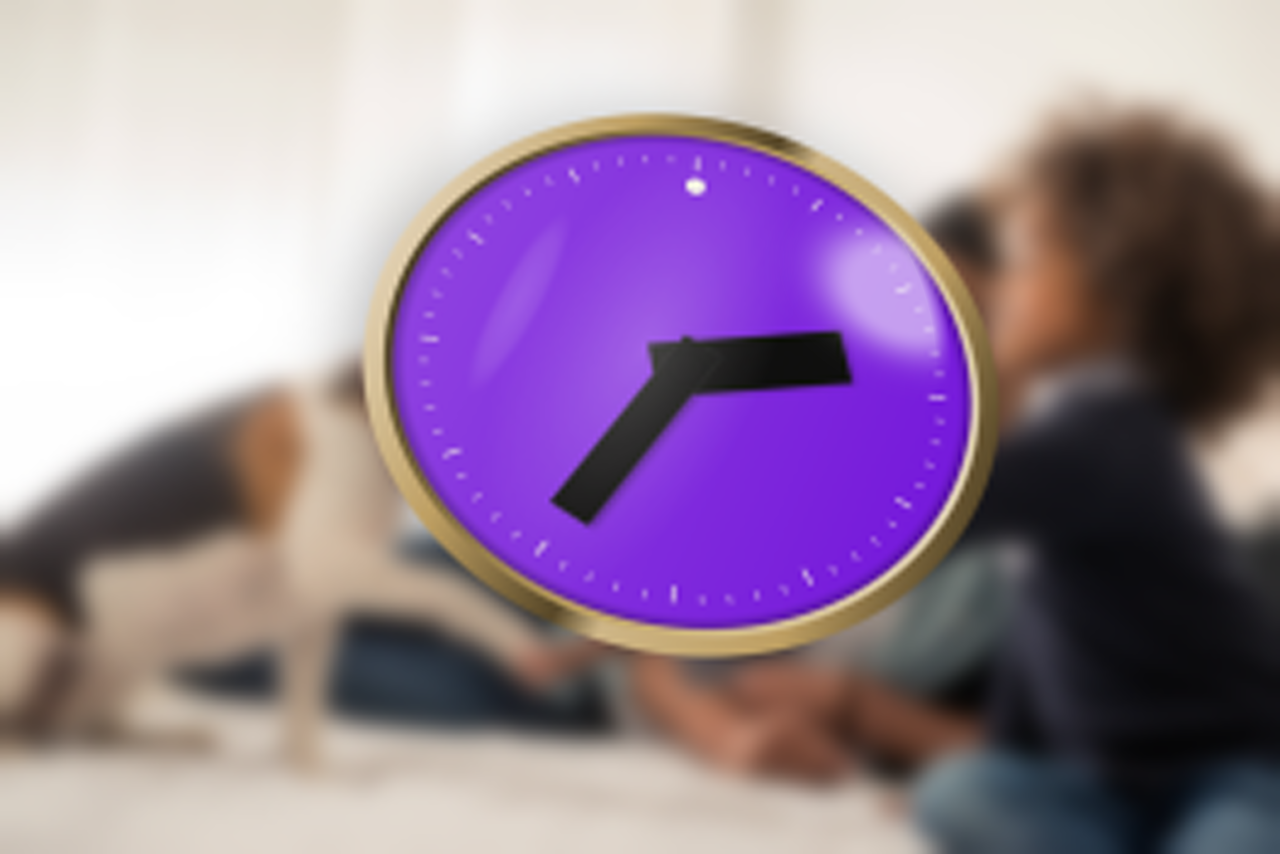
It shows {"hour": 2, "minute": 35}
